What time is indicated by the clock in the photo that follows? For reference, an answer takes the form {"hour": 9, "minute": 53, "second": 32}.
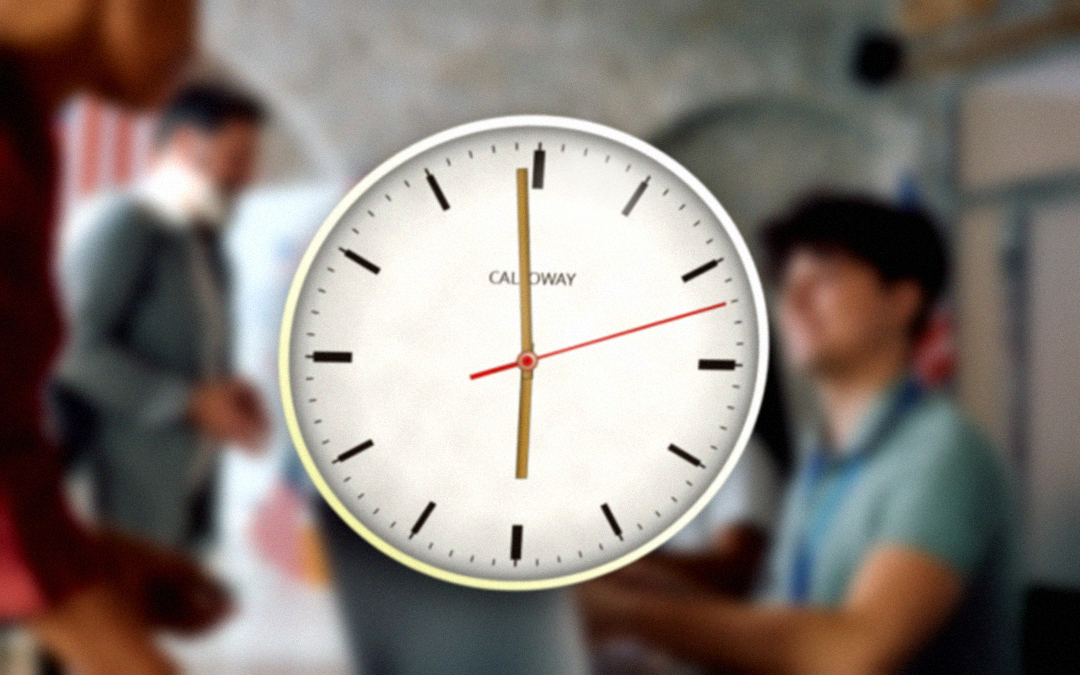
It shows {"hour": 5, "minute": 59, "second": 12}
